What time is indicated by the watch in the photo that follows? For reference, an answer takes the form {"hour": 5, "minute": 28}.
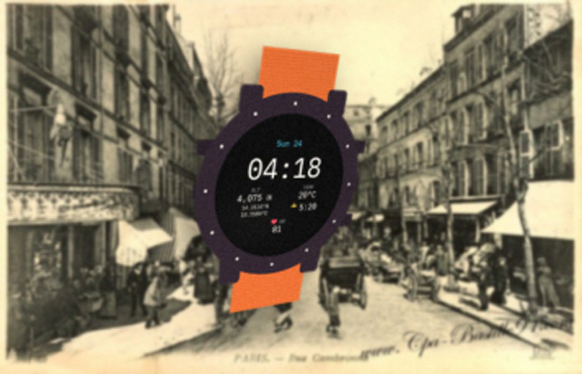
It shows {"hour": 4, "minute": 18}
